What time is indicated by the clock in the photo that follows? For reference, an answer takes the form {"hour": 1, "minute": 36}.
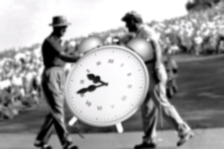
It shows {"hour": 9, "minute": 41}
